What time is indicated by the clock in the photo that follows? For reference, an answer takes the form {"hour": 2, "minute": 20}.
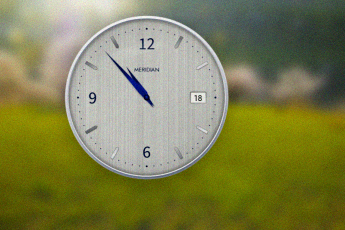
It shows {"hour": 10, "minute": 53}
